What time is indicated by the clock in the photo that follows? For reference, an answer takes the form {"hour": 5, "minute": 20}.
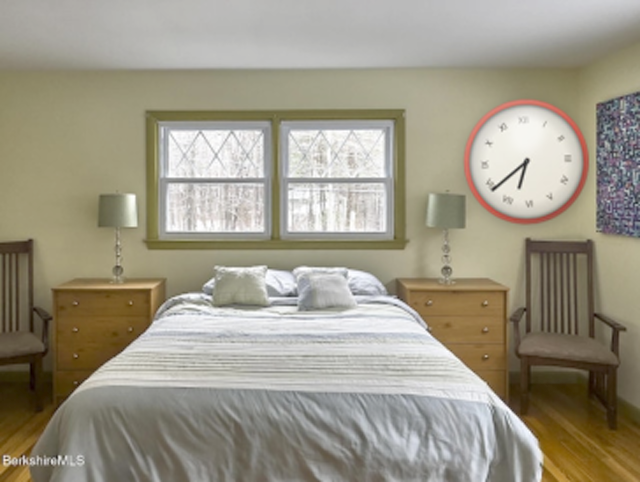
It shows {"hour": 6, "minute": 39}
